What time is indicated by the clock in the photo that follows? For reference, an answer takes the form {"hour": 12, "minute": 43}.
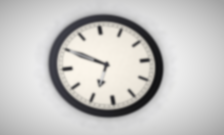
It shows {"hour": 6, "minute": 50}
